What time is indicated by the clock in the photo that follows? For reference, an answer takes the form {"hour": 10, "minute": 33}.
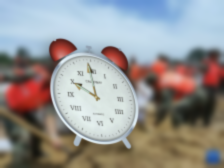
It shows {"hour": 9, "minute": 59}
